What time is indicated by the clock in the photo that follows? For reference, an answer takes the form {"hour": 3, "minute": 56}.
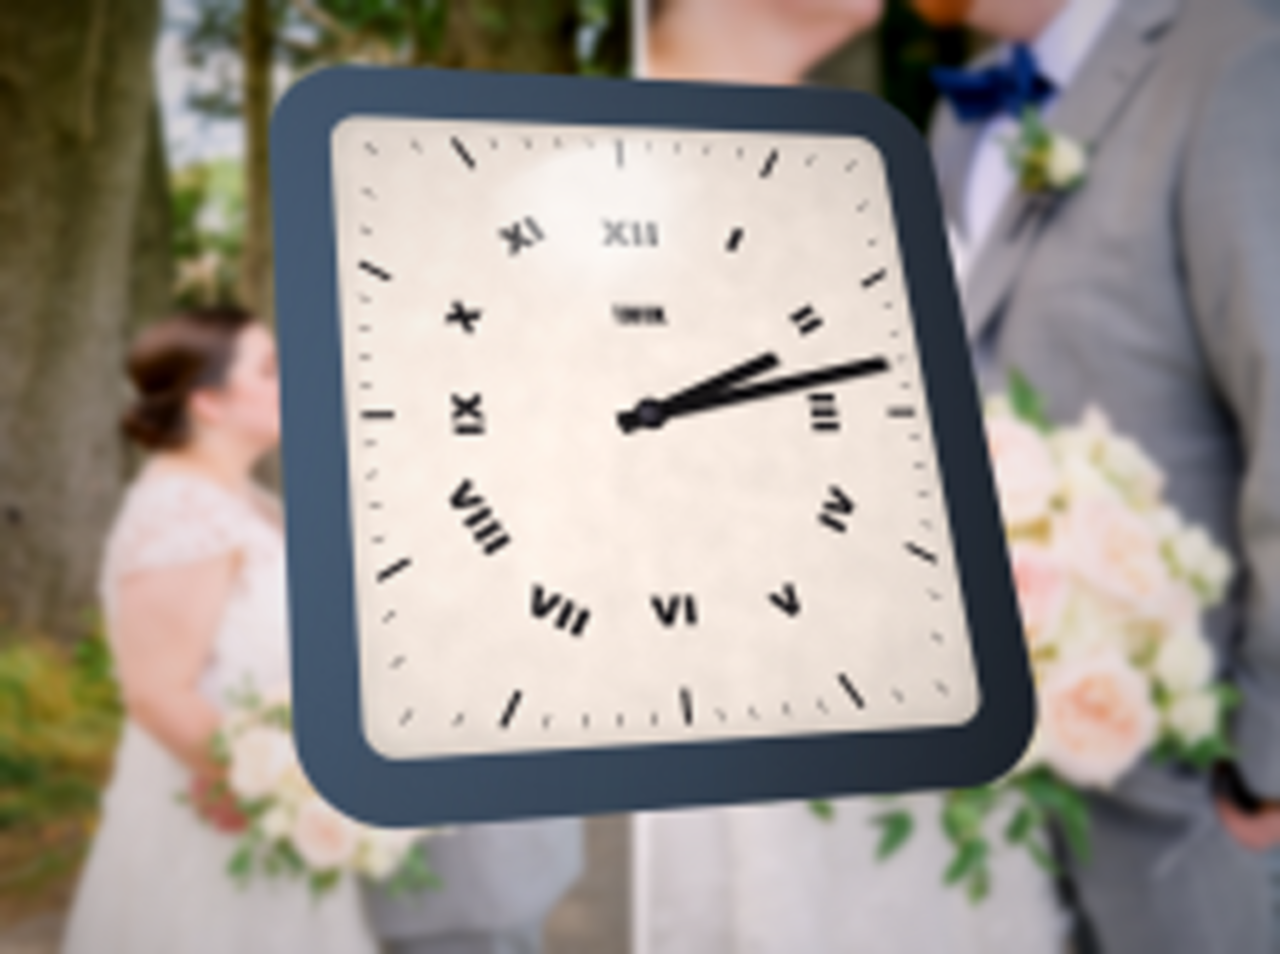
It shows {"hour": 2, "minute": 13}
